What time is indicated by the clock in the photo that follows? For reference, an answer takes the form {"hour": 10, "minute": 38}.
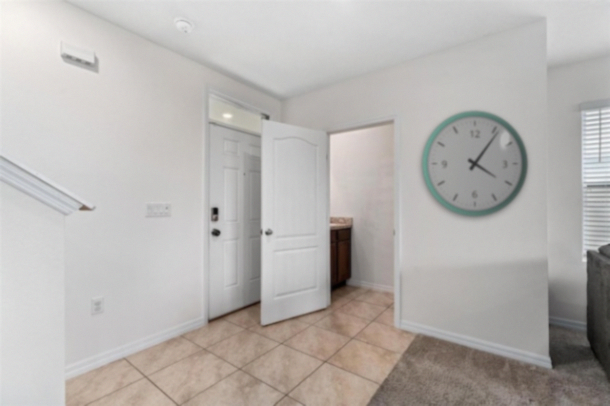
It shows {"hour": 4, "minute": 6}
